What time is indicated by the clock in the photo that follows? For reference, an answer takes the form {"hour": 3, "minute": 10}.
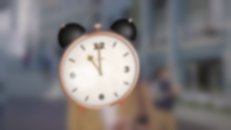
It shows {"hour": 11, "minute": 0}
